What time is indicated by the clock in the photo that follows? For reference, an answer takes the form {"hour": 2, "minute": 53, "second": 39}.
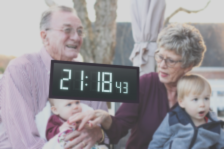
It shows {"hour": 21, "minute": 18, "second": 43}
